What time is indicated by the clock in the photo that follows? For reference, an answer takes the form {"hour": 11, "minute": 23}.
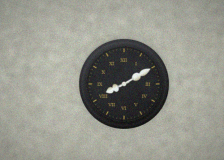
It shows {"hour": 8, "minute": 10}
